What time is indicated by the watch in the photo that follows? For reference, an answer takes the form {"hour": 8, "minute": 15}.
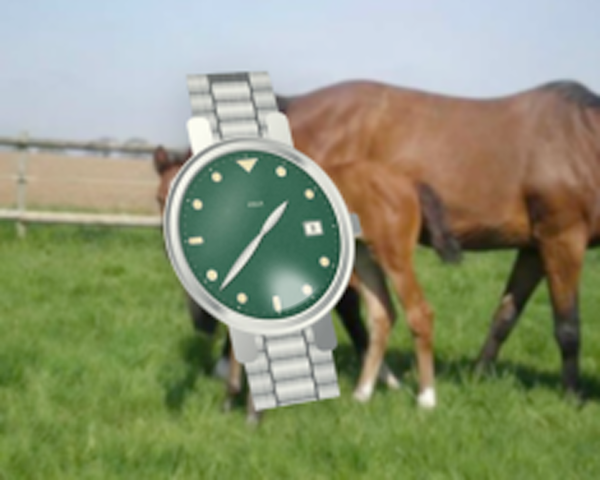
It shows {"hour": 1, "minute": 38}
